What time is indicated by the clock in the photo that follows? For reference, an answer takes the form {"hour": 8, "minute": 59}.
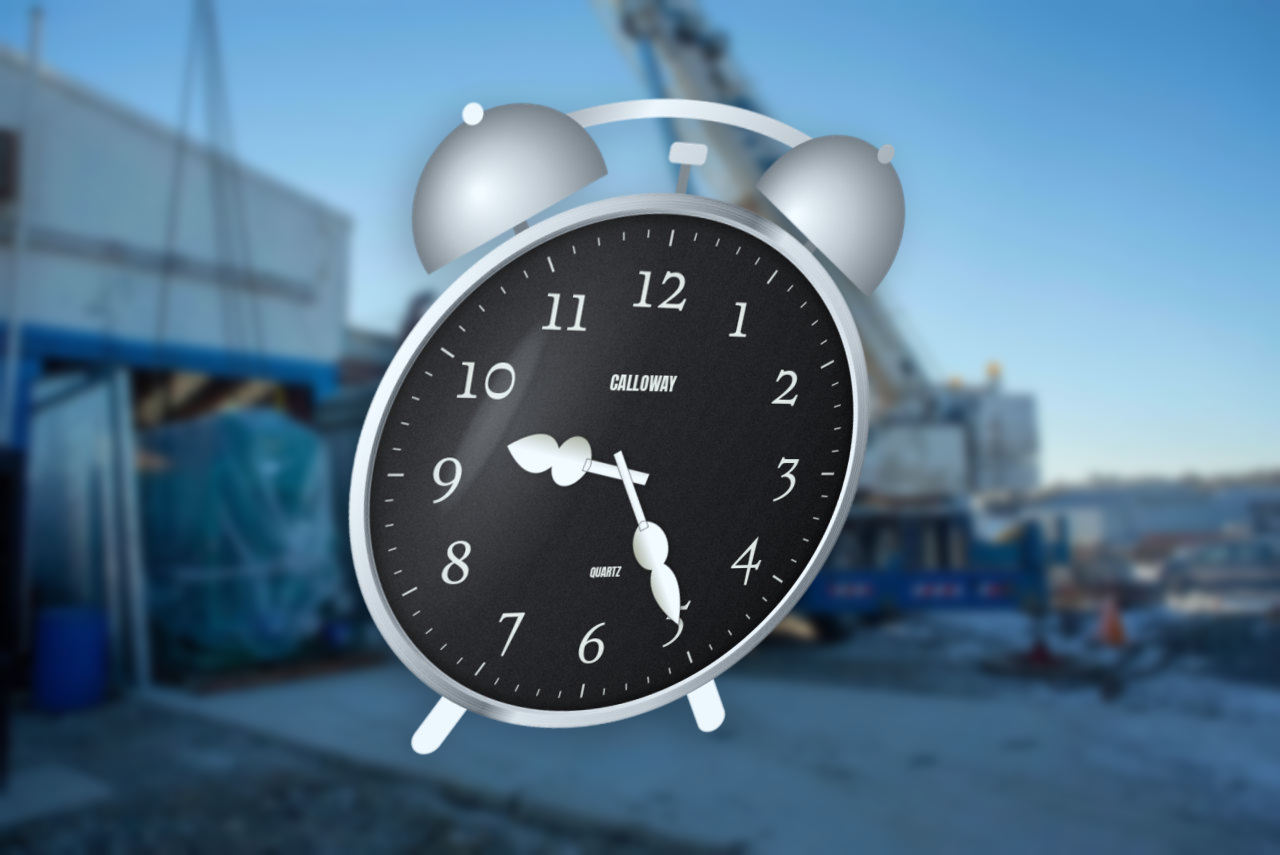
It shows {"hour": 9, "minute": 25}
